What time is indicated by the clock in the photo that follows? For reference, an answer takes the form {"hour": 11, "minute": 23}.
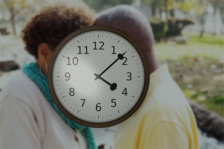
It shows {"hour": 4, "minute": 8}
